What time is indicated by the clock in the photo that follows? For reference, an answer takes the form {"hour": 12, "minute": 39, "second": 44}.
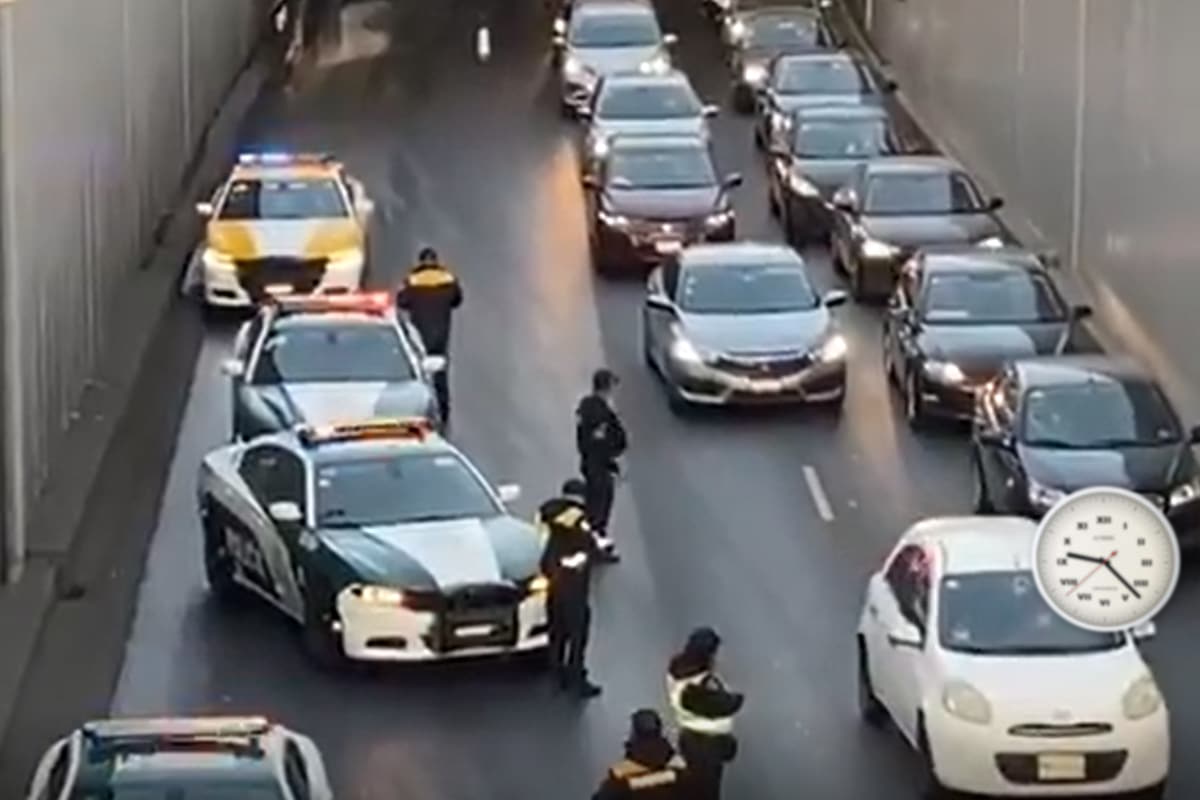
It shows {"hour": 9, "minute": 22, "second": 38}
